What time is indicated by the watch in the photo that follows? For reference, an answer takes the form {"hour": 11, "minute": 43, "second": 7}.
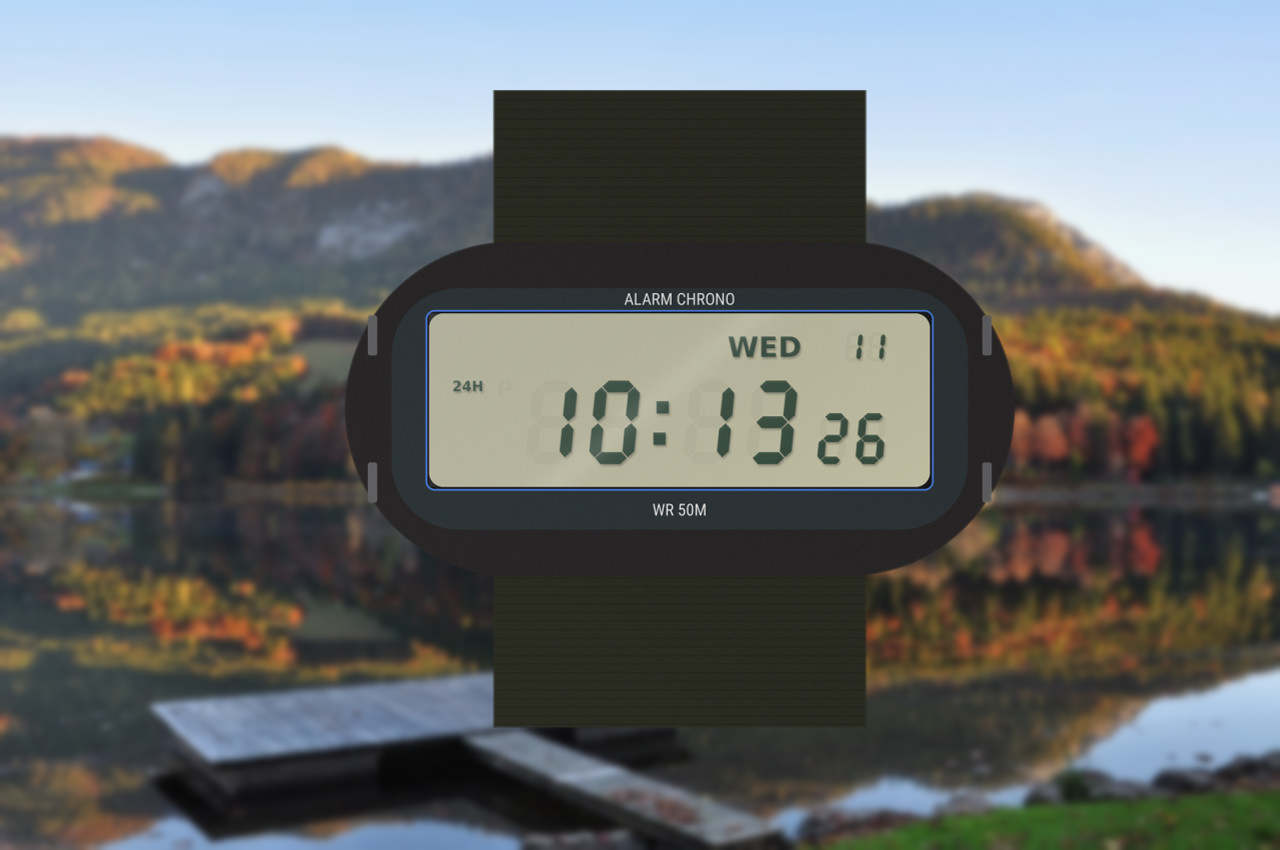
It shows {"hour": 10, "minute": 13, "second": 26}
